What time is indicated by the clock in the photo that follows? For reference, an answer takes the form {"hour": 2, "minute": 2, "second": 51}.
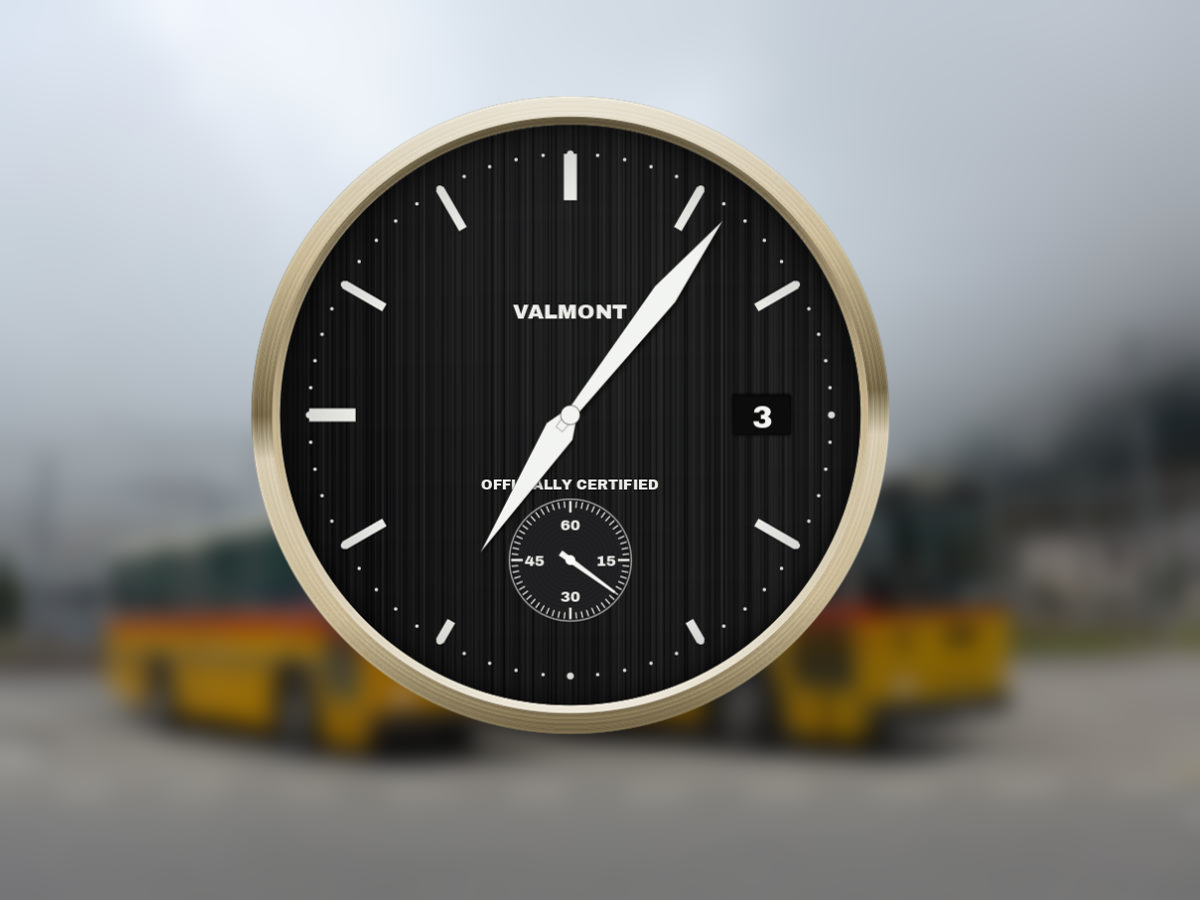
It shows {"hour": 7, "minute": 6, "second": 21}
